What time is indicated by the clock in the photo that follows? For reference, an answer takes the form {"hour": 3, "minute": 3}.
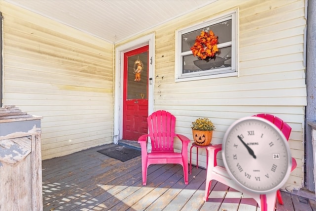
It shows {"hour": 10, "minute": 54}
